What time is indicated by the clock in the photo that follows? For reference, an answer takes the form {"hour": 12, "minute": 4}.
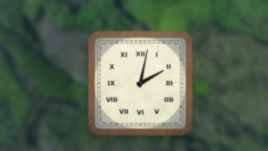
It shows {"hour": 2, "minute": 2}
